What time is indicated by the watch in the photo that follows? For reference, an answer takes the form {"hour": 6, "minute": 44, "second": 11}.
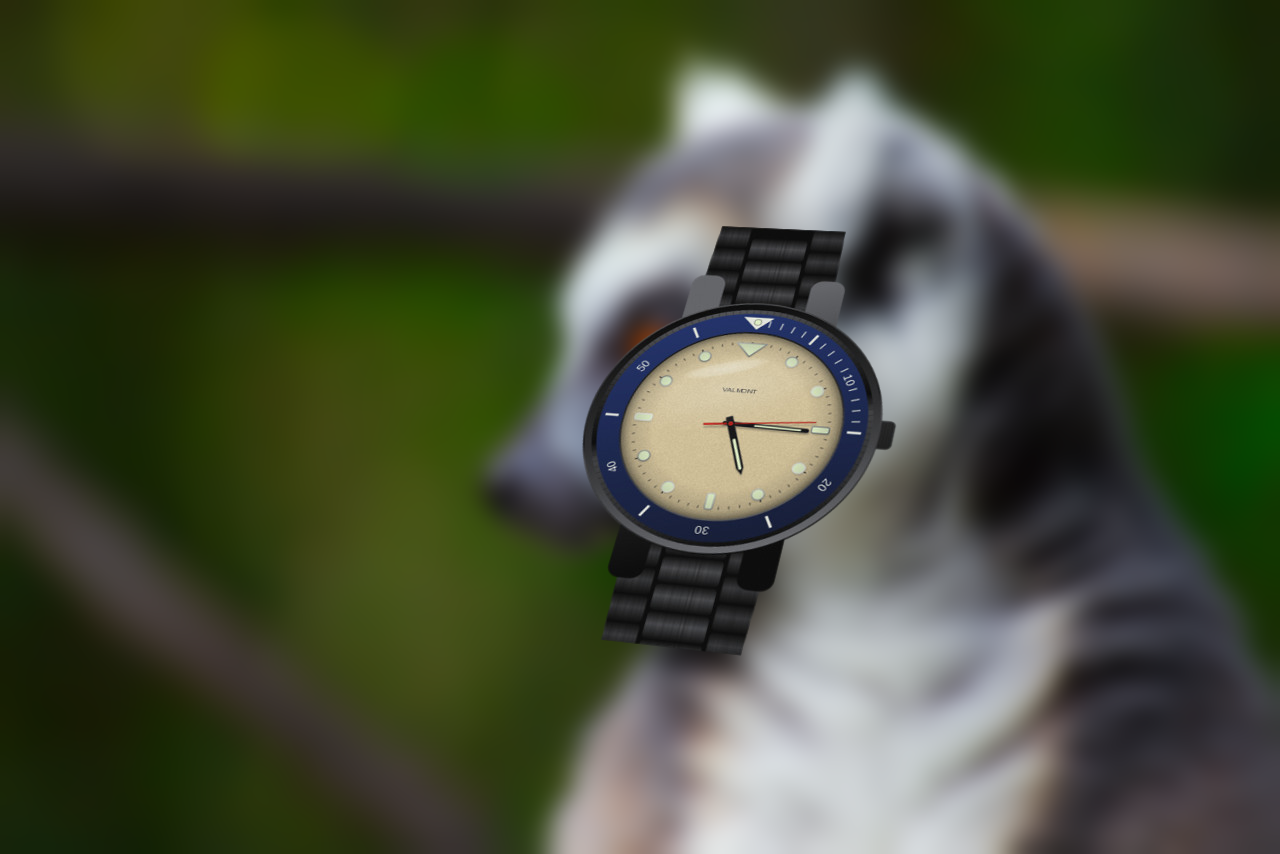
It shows {"hour": 5, "minute": 15, "second": 14}
